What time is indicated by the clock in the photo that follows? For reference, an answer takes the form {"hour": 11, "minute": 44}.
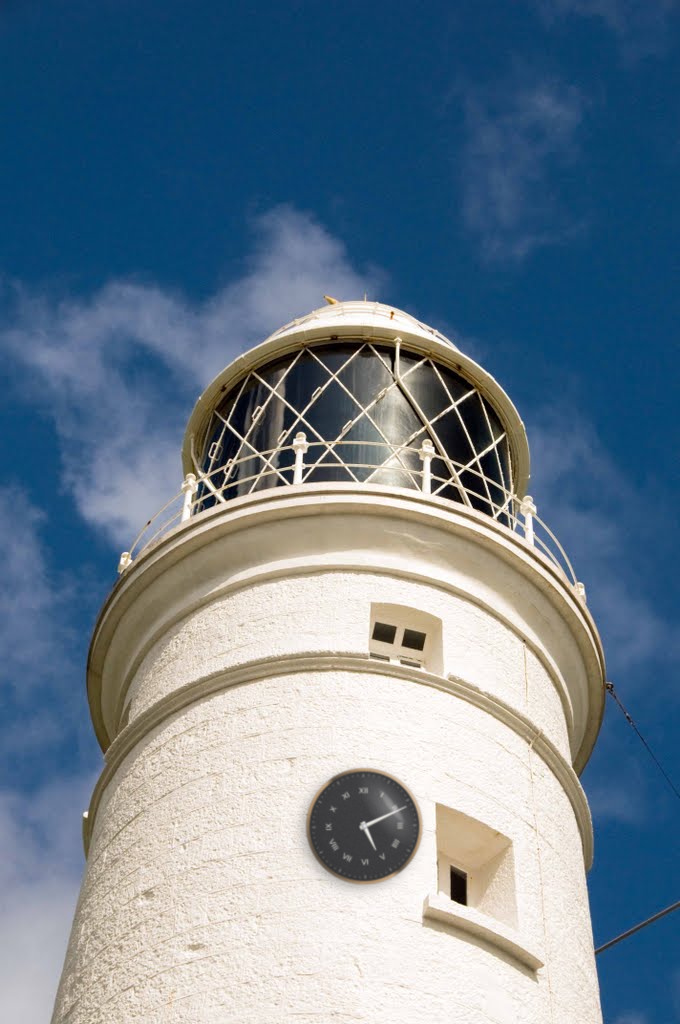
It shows {"hour": 5, "minute": 11}
